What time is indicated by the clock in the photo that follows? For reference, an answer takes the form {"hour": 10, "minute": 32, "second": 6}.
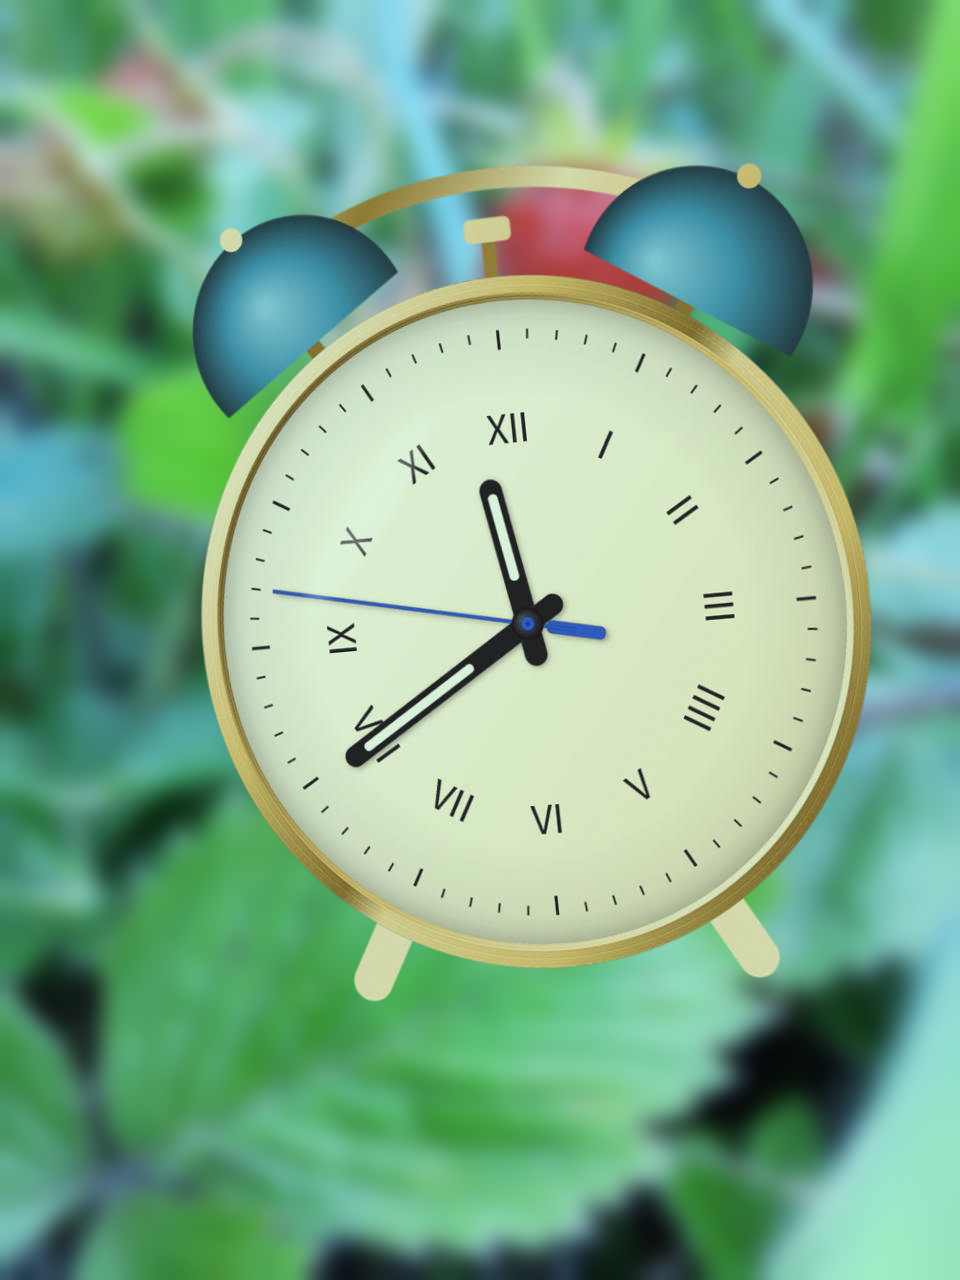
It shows {"hour": 11, "minute": 39, "second": 47}
